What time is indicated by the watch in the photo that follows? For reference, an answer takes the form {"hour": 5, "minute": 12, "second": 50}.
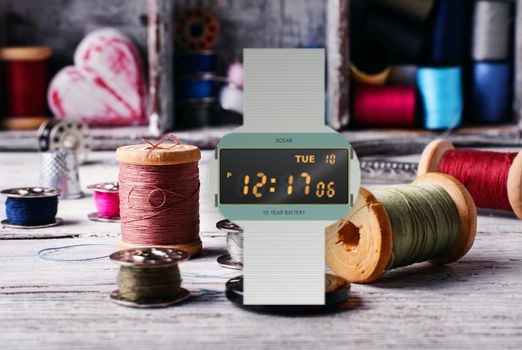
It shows {"hour": 12, "minute": 17, "second": 6}
